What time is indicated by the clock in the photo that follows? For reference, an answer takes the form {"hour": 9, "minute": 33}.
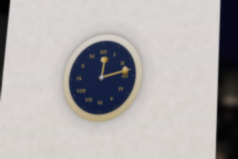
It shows {"hour": 12, "minute": 13}
